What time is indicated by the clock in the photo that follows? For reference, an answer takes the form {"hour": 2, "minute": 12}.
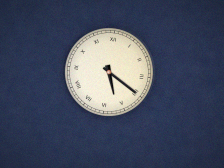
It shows {"hour": 5, "minute": 20}
